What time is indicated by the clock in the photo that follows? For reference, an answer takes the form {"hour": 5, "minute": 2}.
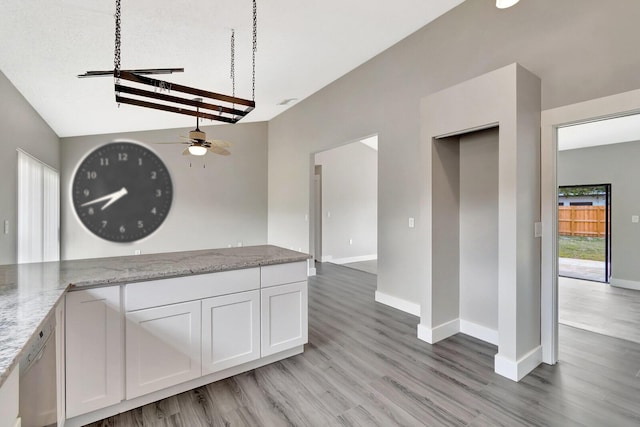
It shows {"hour": 7, "minute": 42}
